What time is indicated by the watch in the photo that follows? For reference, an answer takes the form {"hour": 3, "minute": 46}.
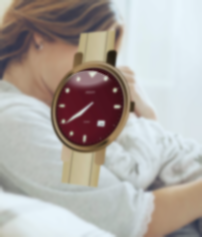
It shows {"hour": 7, "minute": 39}
